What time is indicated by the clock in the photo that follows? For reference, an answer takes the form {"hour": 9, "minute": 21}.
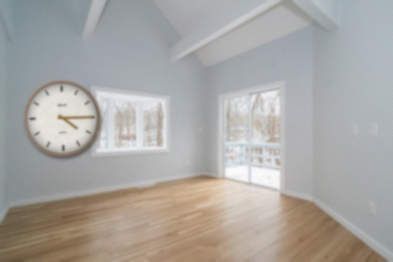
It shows {"hour": 4, "minute": 15}
